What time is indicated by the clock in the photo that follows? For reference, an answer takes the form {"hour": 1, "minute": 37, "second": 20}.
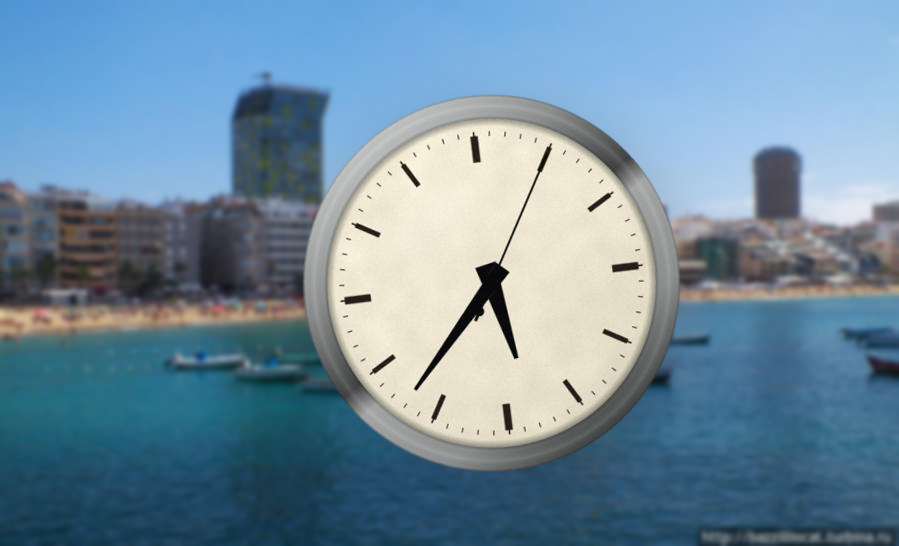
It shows {"hour": 5, "minute": 37, "second": 5}
